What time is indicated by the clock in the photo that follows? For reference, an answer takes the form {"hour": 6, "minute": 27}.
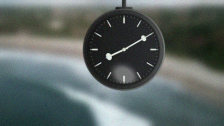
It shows {"hour": 8, "minute": 10}
